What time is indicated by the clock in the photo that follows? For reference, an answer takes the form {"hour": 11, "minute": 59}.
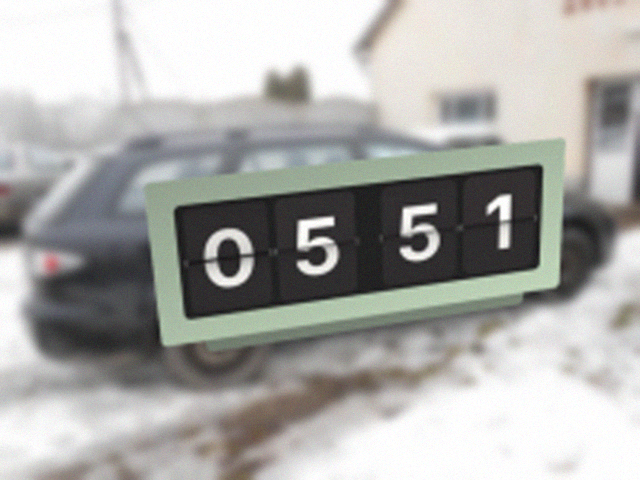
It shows {"hour": 5, "minute": 51}
